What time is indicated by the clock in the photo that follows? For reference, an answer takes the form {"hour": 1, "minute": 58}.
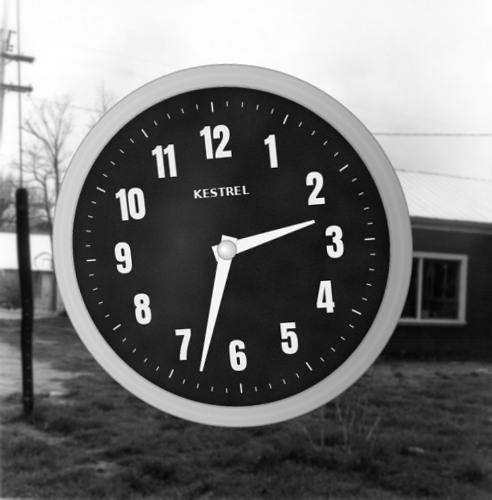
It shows {"hour": 2, "minute": 33}
